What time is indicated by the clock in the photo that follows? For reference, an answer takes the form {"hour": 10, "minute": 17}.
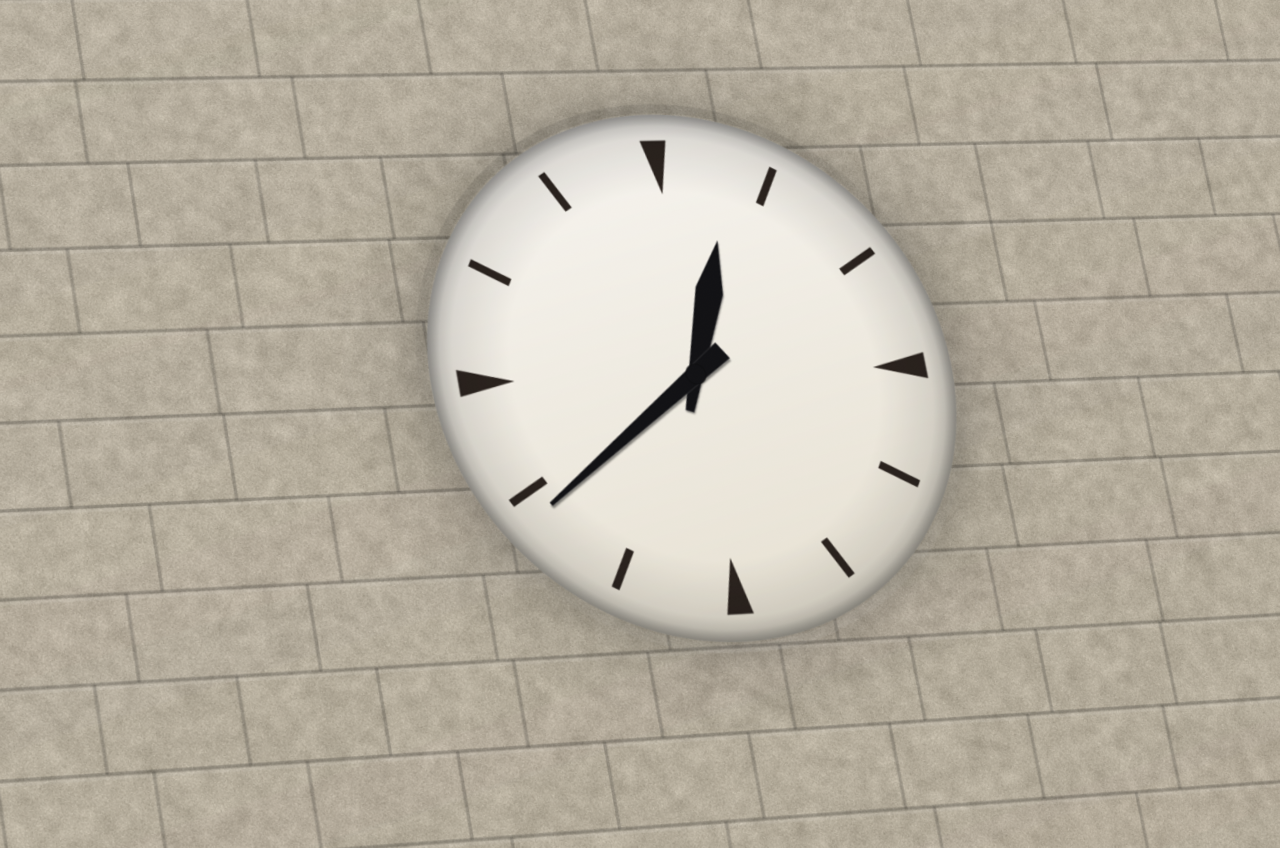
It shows {"hour": 12, "minute": 39}
